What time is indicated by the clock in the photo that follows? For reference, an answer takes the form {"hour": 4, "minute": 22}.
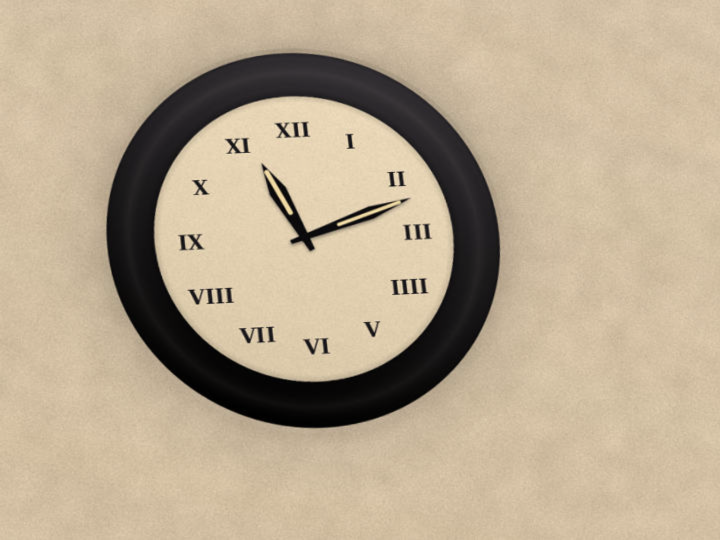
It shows {"hour": 11, "minute": 12}
